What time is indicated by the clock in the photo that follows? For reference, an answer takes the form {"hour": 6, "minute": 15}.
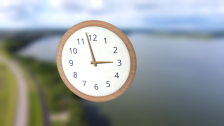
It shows {"hour": 2, "minute": 58}
